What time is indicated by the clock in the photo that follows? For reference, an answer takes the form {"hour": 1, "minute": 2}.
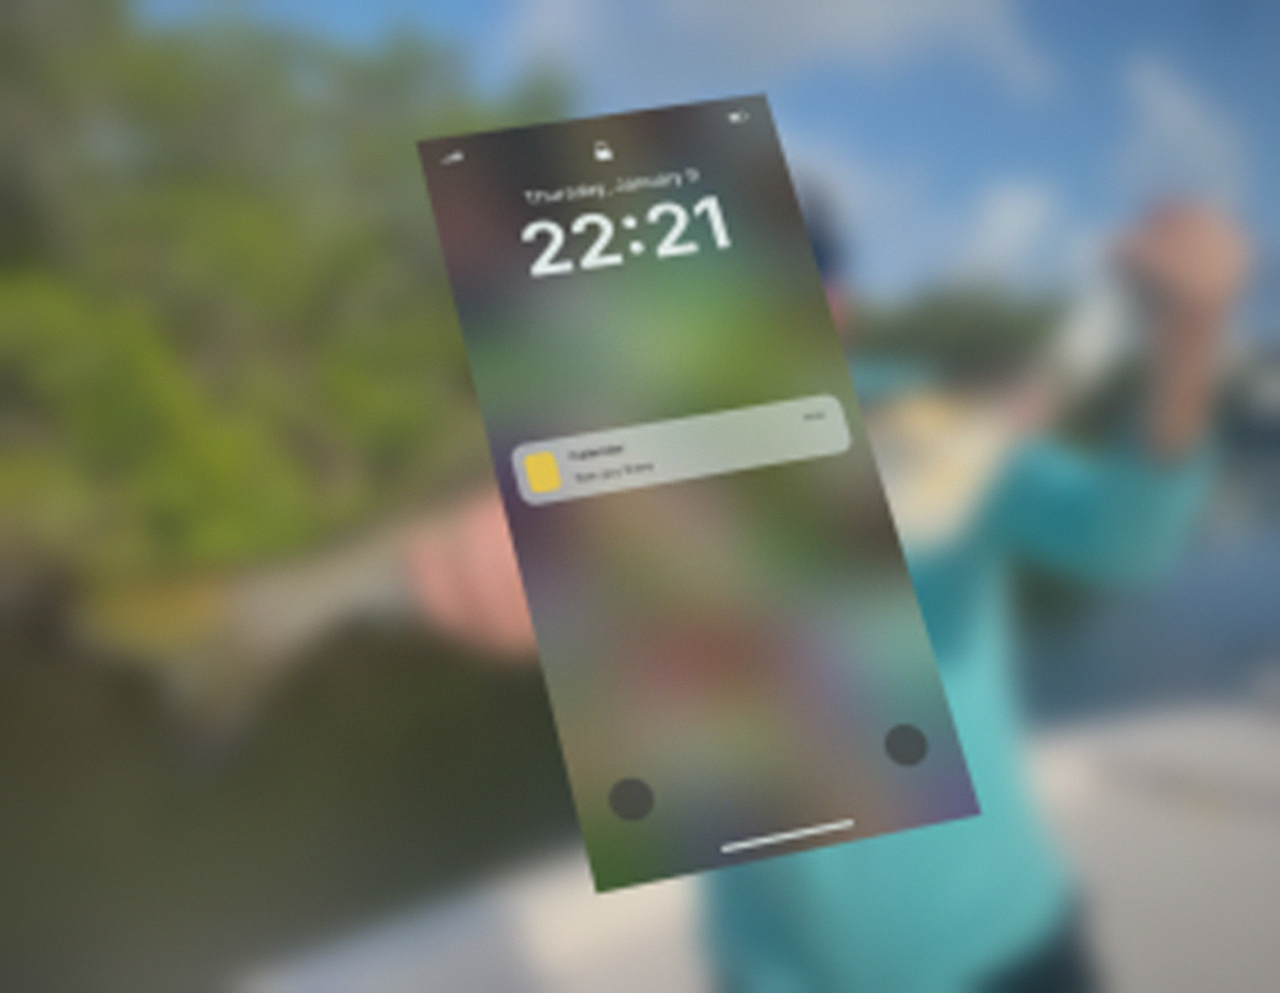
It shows {"hour": 22, "minute": 21}
